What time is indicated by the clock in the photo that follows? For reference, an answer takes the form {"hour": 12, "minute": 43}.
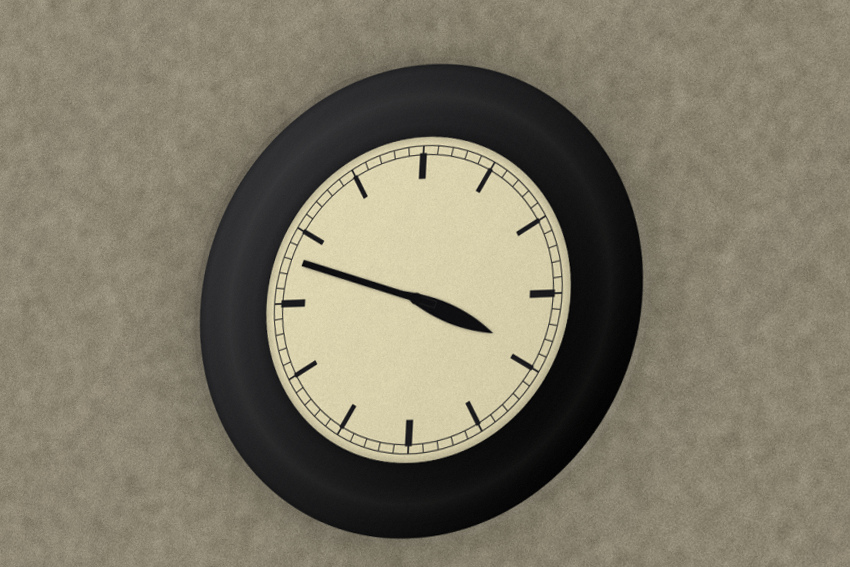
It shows {"hour": 3, "minute": 48}
